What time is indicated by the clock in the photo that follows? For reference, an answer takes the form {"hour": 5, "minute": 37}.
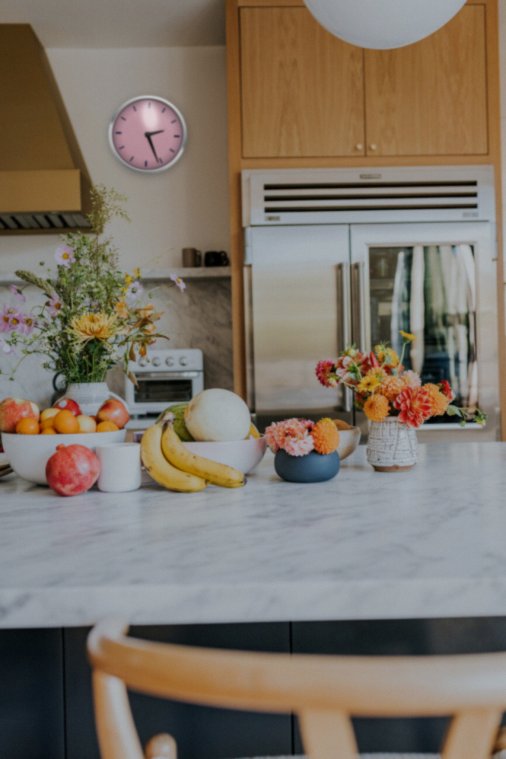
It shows {"hour": 2, "minute": 26}
